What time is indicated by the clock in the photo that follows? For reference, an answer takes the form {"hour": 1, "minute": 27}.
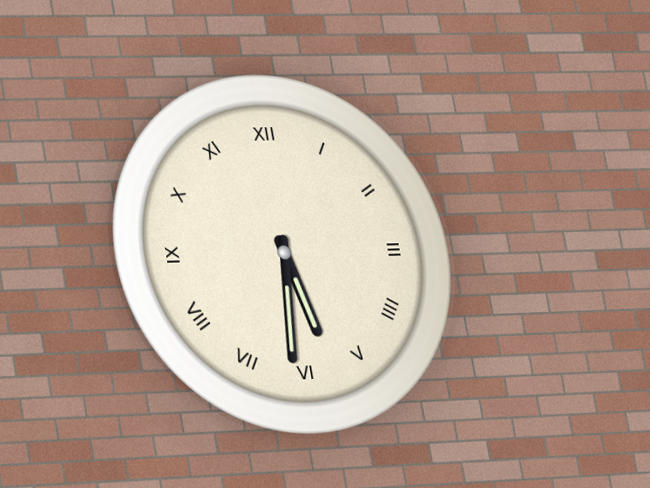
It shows {"hour": 5, "minute": 31}
